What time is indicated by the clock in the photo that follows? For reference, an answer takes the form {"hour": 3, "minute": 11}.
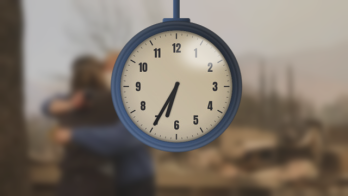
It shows {"hour": 6, "minute": 35}
